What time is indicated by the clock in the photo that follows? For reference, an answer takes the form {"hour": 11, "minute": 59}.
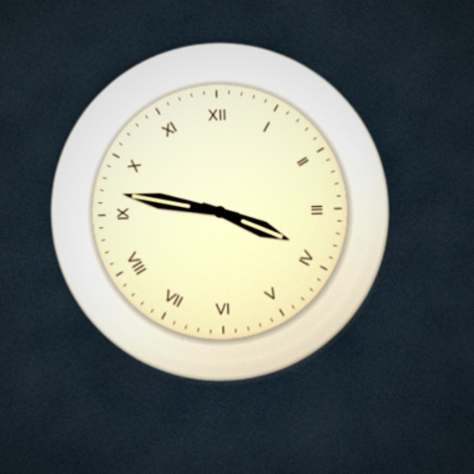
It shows {"hour": 3, "minute": 47}
